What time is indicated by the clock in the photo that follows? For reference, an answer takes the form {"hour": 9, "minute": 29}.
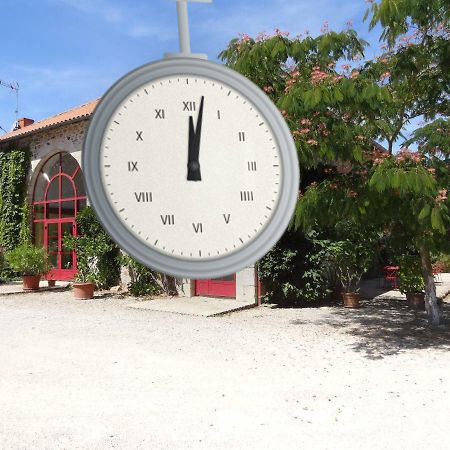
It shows {"hour": 12, "minute": 2}
